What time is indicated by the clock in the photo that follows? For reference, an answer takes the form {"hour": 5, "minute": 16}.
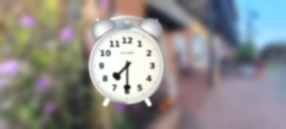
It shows {"hour": 7, "minute": 30}
